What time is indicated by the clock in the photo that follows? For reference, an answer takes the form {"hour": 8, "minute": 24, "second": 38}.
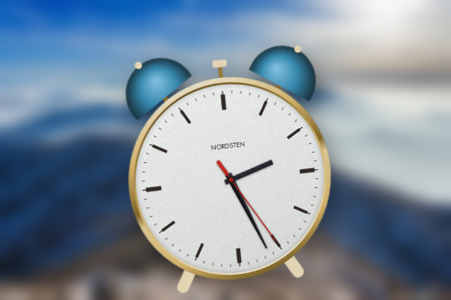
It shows {"hour": 2, "minute": 26, "second": 25}
